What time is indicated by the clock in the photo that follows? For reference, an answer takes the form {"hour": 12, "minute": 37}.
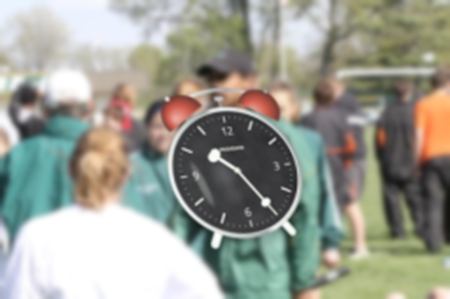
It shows {"hour": 10, "minute": 25}
